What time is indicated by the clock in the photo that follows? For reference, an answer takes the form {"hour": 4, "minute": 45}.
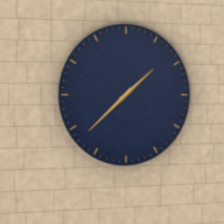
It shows {"hour": 1, "minute": 38}
